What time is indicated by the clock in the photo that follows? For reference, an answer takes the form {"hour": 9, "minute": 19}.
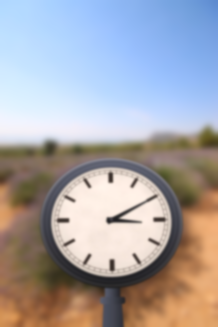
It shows {"hour": 3, "minute": 10}
